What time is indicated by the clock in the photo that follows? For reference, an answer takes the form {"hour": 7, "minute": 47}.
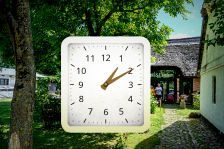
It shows {"hour": 1, "minute": 10}
